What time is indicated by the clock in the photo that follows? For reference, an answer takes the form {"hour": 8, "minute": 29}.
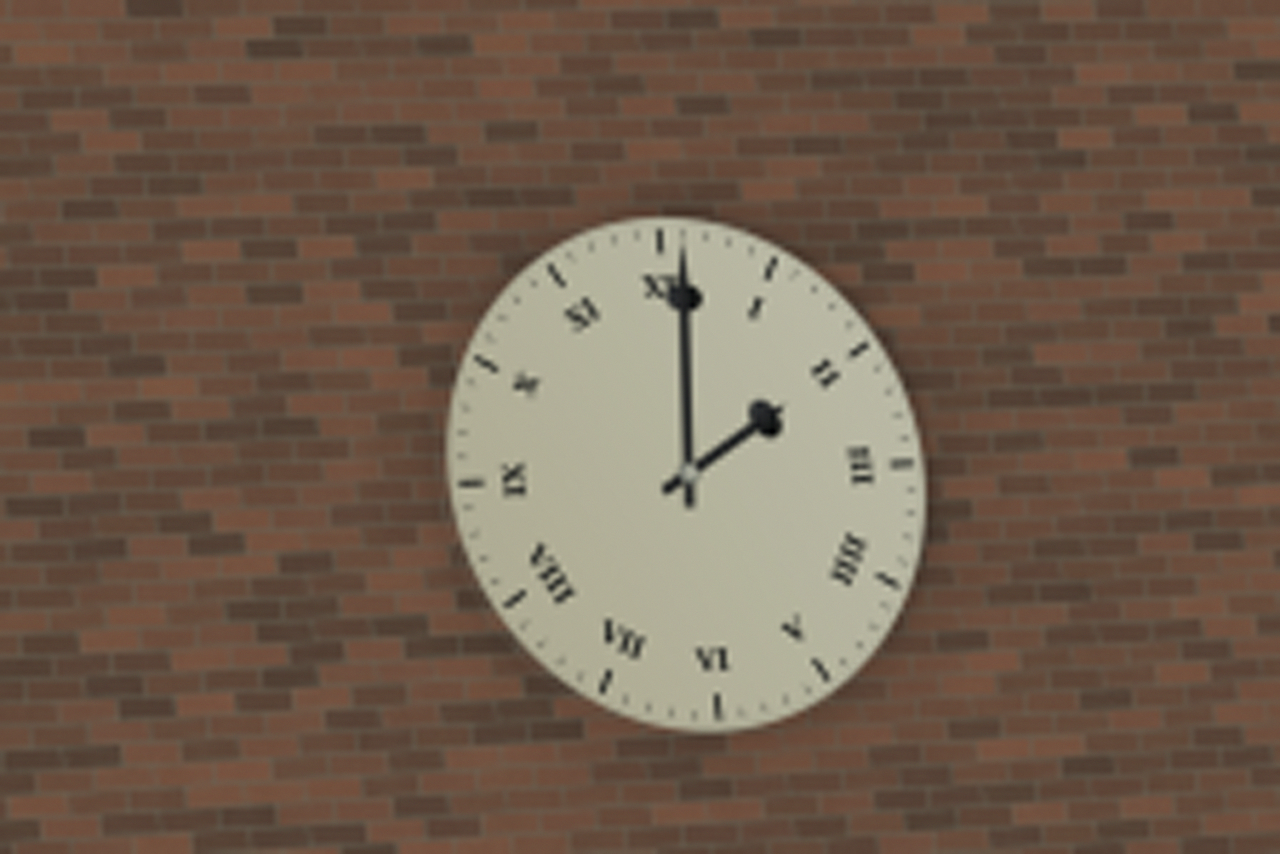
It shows {"hour": 2, "minute": 1}
